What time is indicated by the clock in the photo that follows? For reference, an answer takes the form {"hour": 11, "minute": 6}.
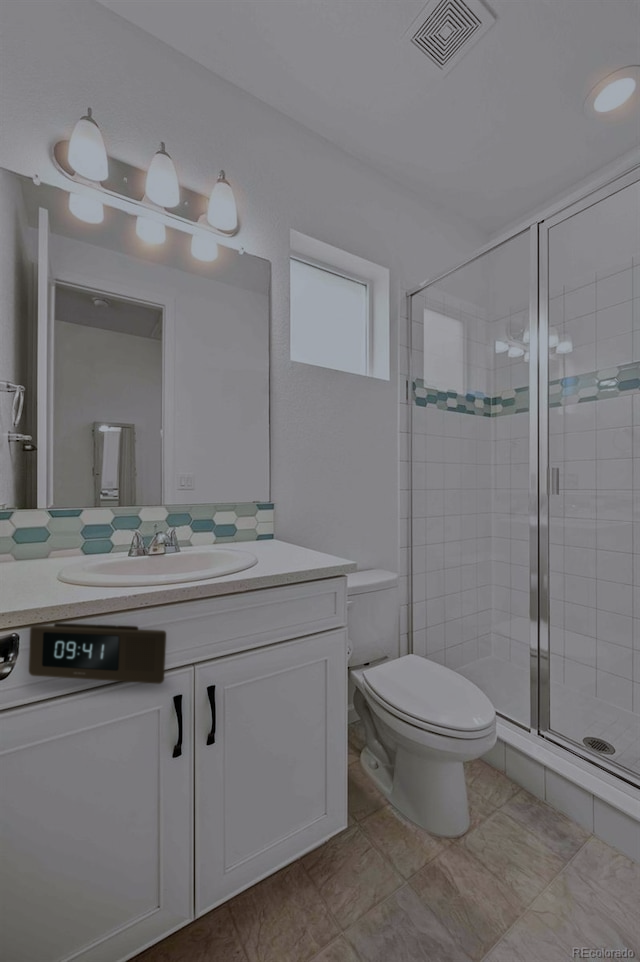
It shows {"hour": 9, "minute": 41}
